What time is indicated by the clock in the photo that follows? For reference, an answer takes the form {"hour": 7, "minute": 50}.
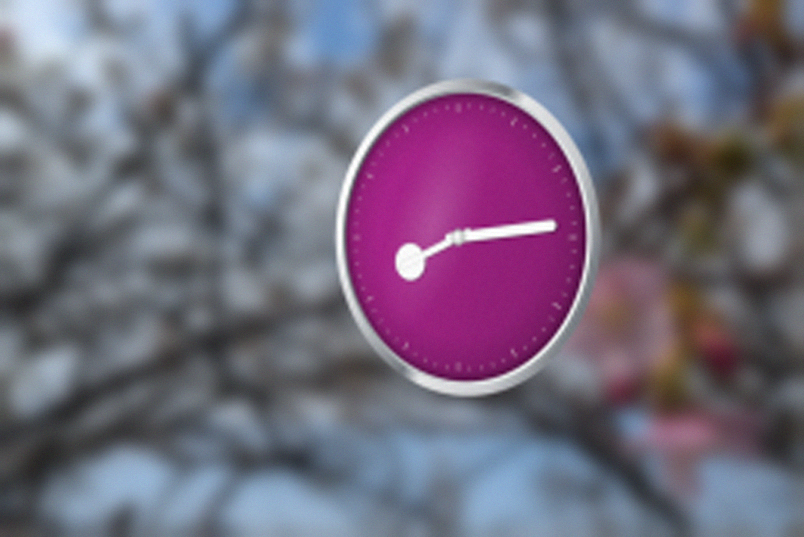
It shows {"hour": 8, "minute": 14}
